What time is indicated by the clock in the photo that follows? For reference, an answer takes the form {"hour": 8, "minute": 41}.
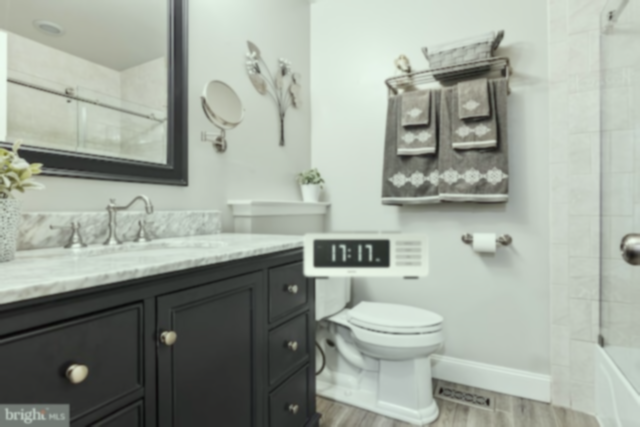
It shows {"hour": 17, "minute": 17}
